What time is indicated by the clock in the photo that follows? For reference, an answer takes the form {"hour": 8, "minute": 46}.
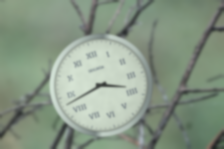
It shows {"hour": 3, "minute": 43}
